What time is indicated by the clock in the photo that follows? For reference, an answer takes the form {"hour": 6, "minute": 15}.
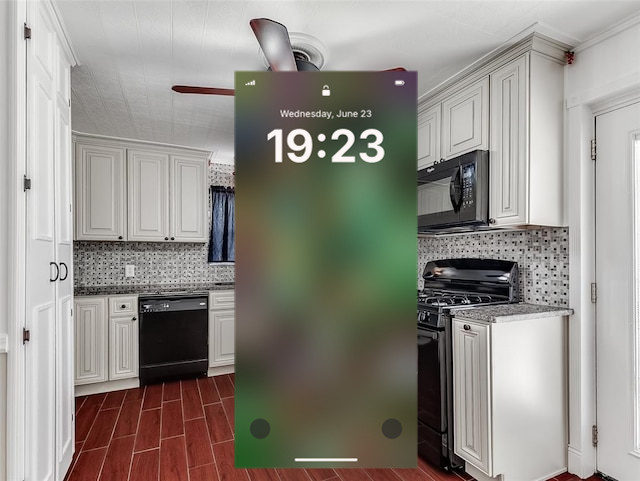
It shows {"hour": 19, "minute": 23}
